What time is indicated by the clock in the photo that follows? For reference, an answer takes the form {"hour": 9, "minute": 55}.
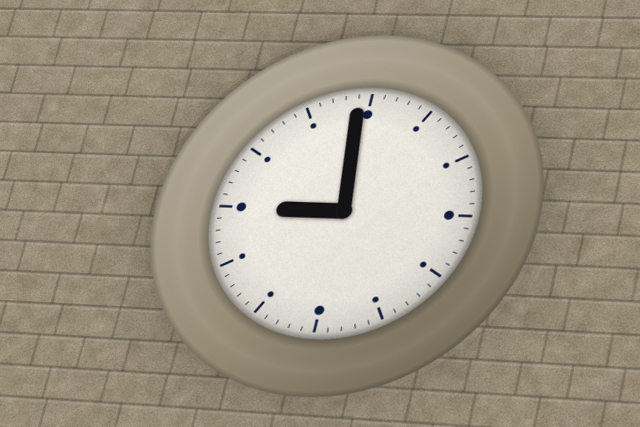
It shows {"hour": 8, "minute": 59}
